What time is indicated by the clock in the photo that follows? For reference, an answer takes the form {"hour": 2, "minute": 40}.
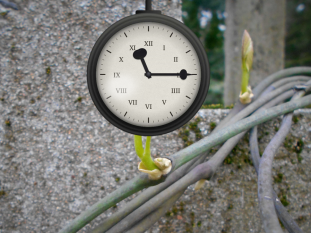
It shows {"hour": 11, "minute": 15}
